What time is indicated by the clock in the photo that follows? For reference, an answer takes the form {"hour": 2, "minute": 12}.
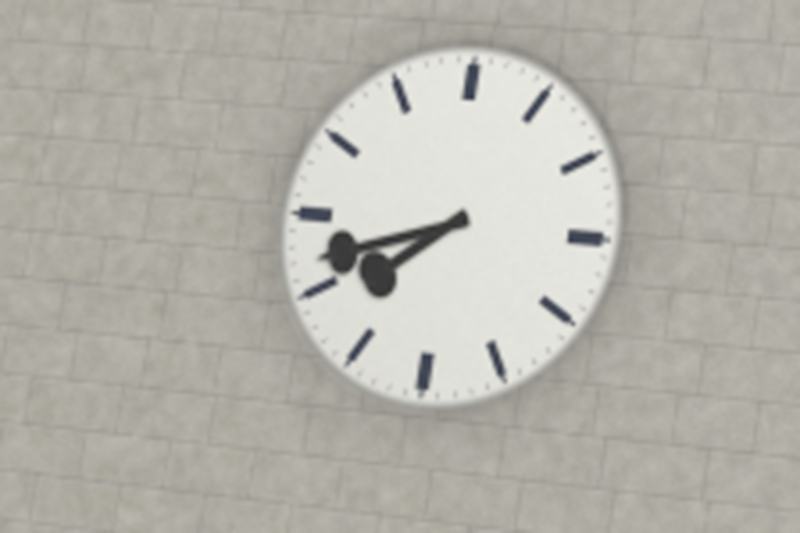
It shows {"hour": 7, "minute": 42}
